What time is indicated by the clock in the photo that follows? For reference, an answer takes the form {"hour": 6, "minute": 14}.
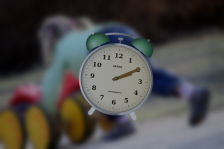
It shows {"hour": 2, "minute": 10}
